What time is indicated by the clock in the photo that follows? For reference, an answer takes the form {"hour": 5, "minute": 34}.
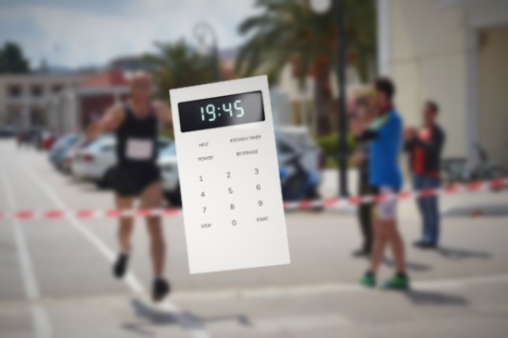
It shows {"hour": 19, "minute": 45}
